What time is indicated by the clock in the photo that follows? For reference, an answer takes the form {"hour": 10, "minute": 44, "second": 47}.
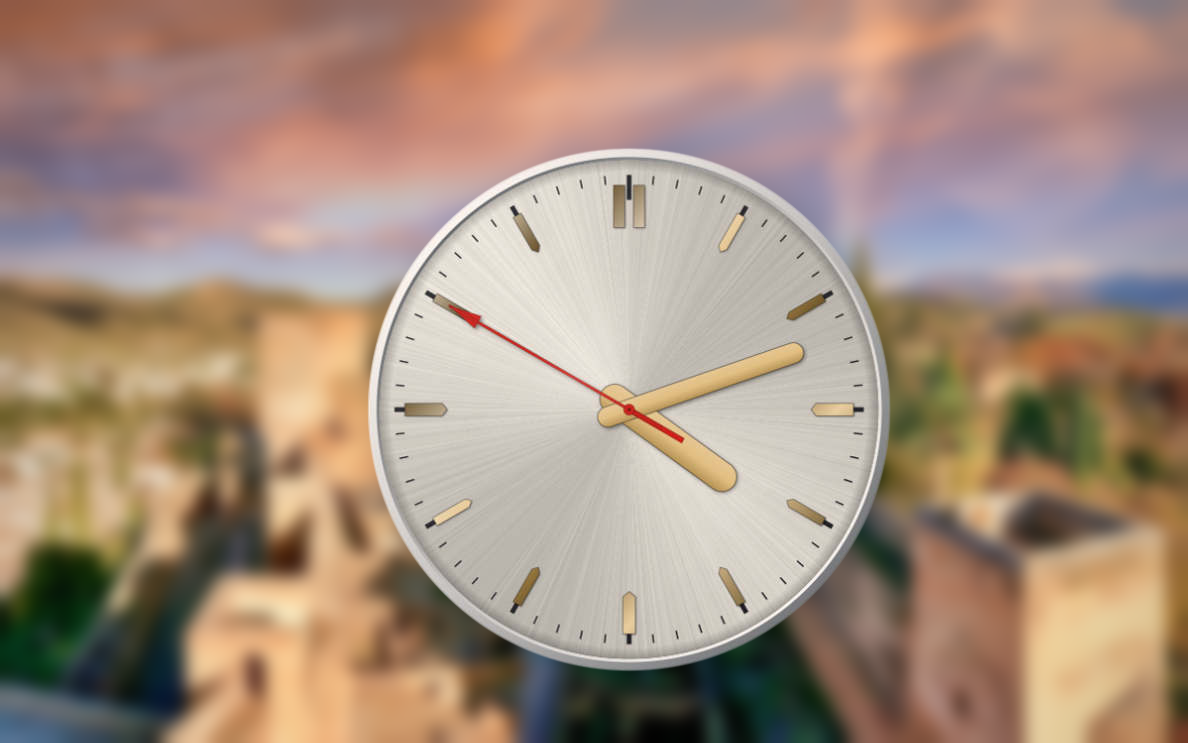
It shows {"hour": 4, "minute": 11, "second": 50}
